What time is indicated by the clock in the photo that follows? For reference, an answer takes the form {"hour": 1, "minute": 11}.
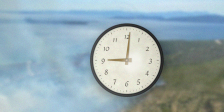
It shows {"hour": 9, "minute": 1}
